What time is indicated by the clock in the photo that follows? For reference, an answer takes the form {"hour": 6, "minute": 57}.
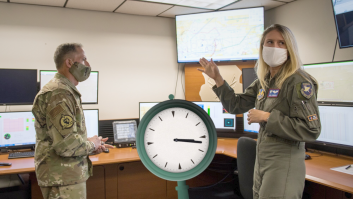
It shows {"hour": 3, "minute": 17}
